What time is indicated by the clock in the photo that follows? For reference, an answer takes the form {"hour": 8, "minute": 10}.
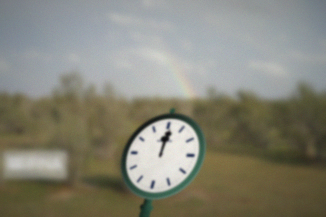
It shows {"hour": 12, "minute": 1}
